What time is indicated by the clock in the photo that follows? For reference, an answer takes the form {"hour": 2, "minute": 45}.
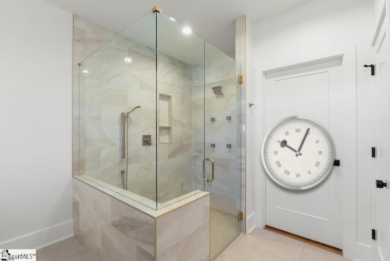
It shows {"hour": 10, "minute": 4}
